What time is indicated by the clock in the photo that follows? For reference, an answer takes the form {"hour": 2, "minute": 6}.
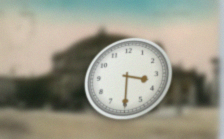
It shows {"hour": 3, "minute": 30}
